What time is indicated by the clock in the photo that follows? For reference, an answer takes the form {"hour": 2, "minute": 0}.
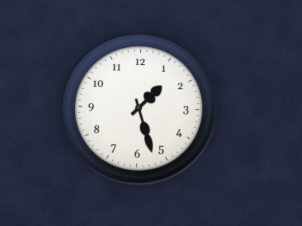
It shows {"hour": 1, "minute": 27}
